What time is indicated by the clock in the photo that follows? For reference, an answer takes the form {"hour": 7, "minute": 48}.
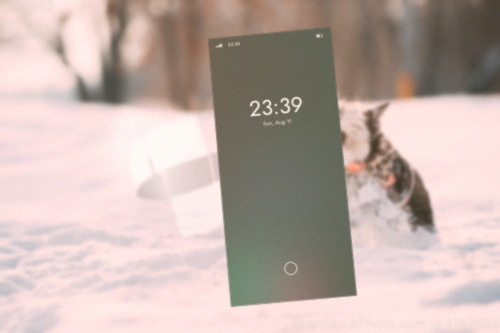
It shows {"hour": 23, "minute": 39}
